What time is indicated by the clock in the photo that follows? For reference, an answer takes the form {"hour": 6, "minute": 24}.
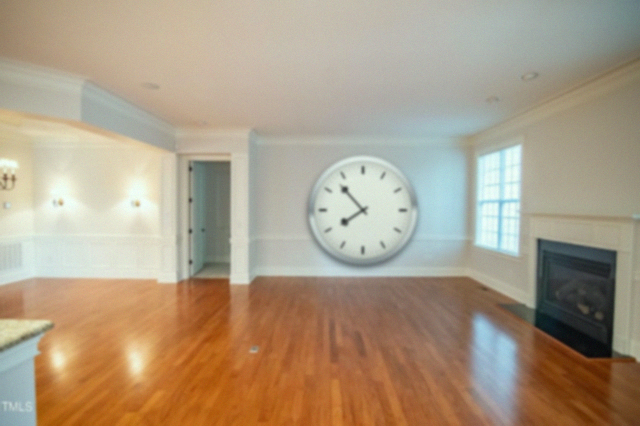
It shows {"hour": 7, "minute": 53}
